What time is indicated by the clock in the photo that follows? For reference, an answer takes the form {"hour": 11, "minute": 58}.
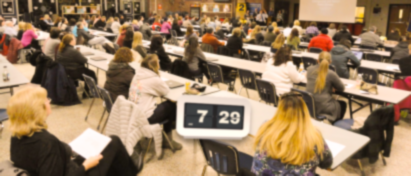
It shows {"hour": 7, "minute": 29}
